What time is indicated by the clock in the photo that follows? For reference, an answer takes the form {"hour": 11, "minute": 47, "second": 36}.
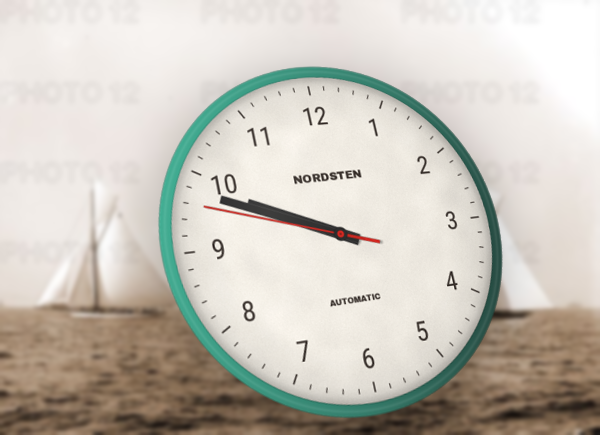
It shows {"hour": 9, "minute": 48, "second": 48}
